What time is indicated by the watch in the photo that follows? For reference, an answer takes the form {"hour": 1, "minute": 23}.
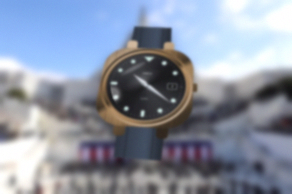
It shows {"hour": 10, "minute": 21}
